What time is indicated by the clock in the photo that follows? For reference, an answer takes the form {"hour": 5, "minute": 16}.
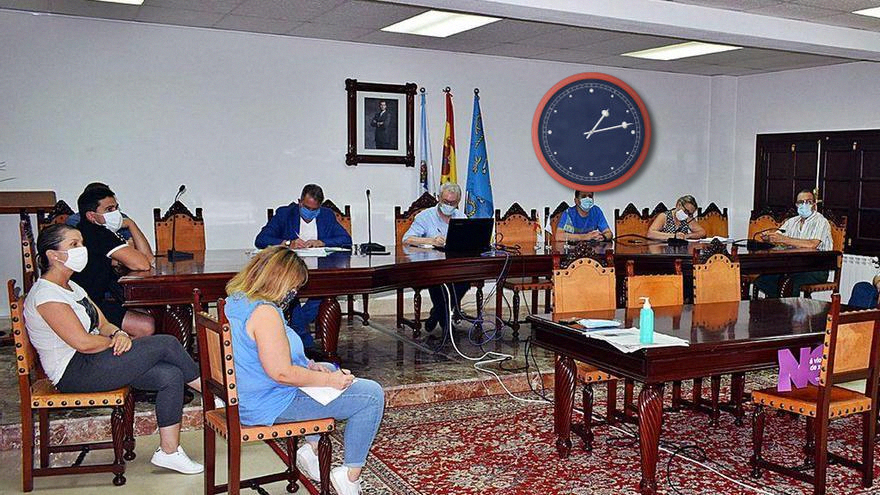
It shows {"hour": 1, "minute": 13}
